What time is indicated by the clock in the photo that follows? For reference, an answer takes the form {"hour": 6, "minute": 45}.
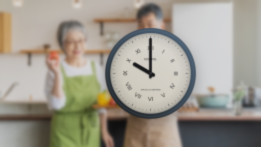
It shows {"hour": 10, "minute": 0}
